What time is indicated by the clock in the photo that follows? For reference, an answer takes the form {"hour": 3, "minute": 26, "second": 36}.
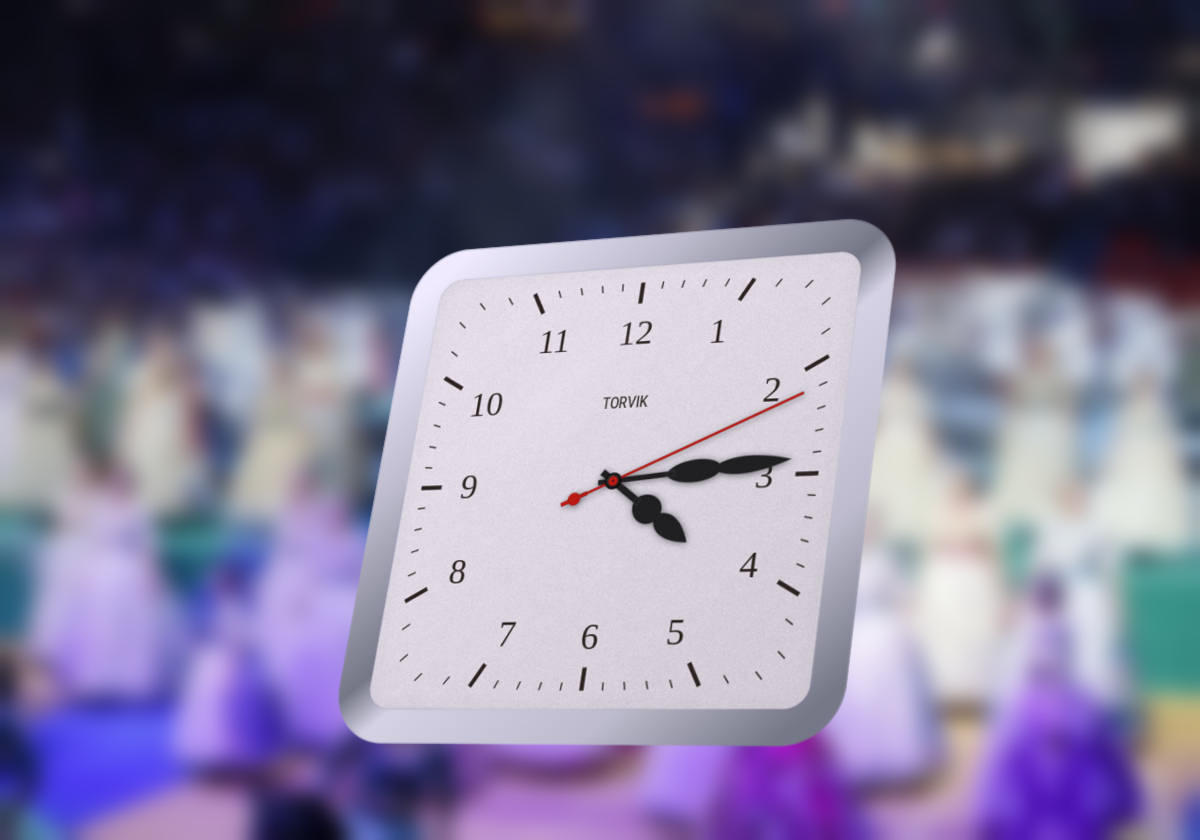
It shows {"hour": 4, "minute": 14, "second": 11}
